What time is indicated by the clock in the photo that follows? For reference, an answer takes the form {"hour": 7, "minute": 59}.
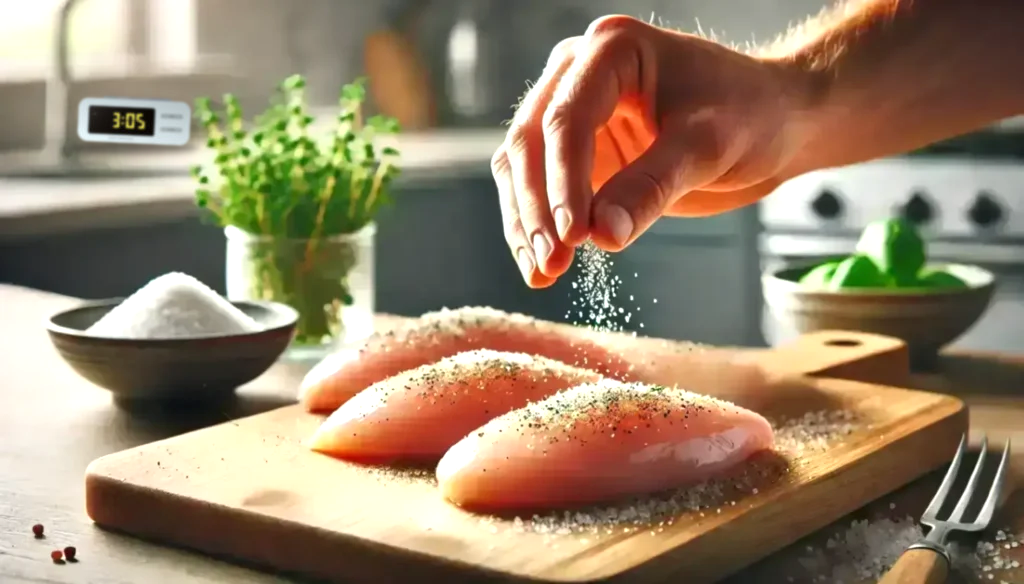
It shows {"hour": 3, "minute": 5}
